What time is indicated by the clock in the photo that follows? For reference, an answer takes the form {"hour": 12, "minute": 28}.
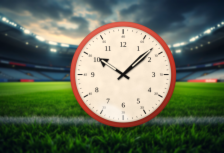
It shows {"hour": 10, "minute": 8}
